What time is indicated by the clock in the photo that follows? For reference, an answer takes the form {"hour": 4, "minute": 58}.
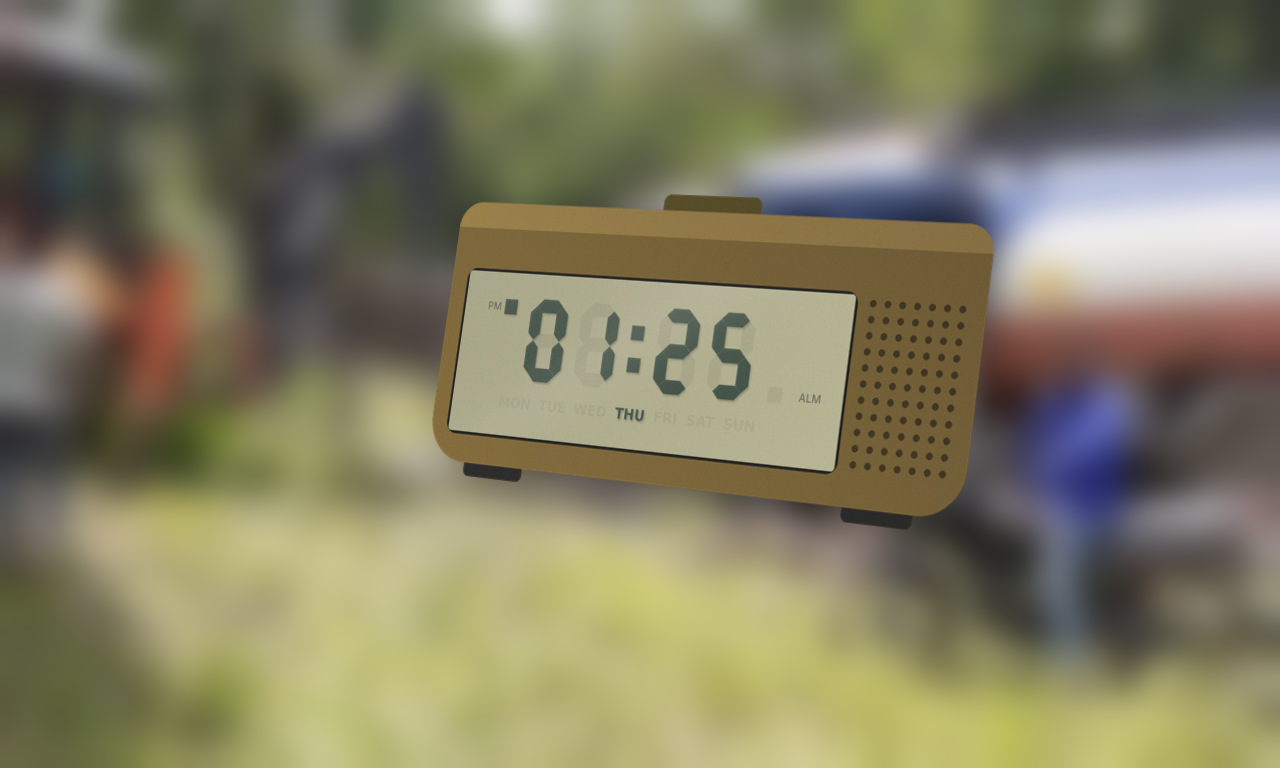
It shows {"hour": 1, "minute": 25}
